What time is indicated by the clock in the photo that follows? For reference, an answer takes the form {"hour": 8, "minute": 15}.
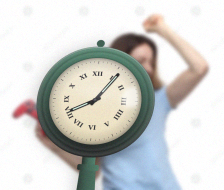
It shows {"hour": 8, "minute": 6}
